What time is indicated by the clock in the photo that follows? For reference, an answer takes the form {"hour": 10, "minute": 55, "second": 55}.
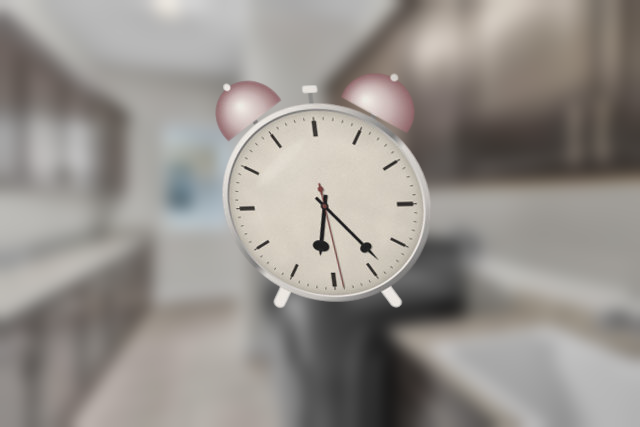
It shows {"hour": 6, "minute": 23, "second": 29}
